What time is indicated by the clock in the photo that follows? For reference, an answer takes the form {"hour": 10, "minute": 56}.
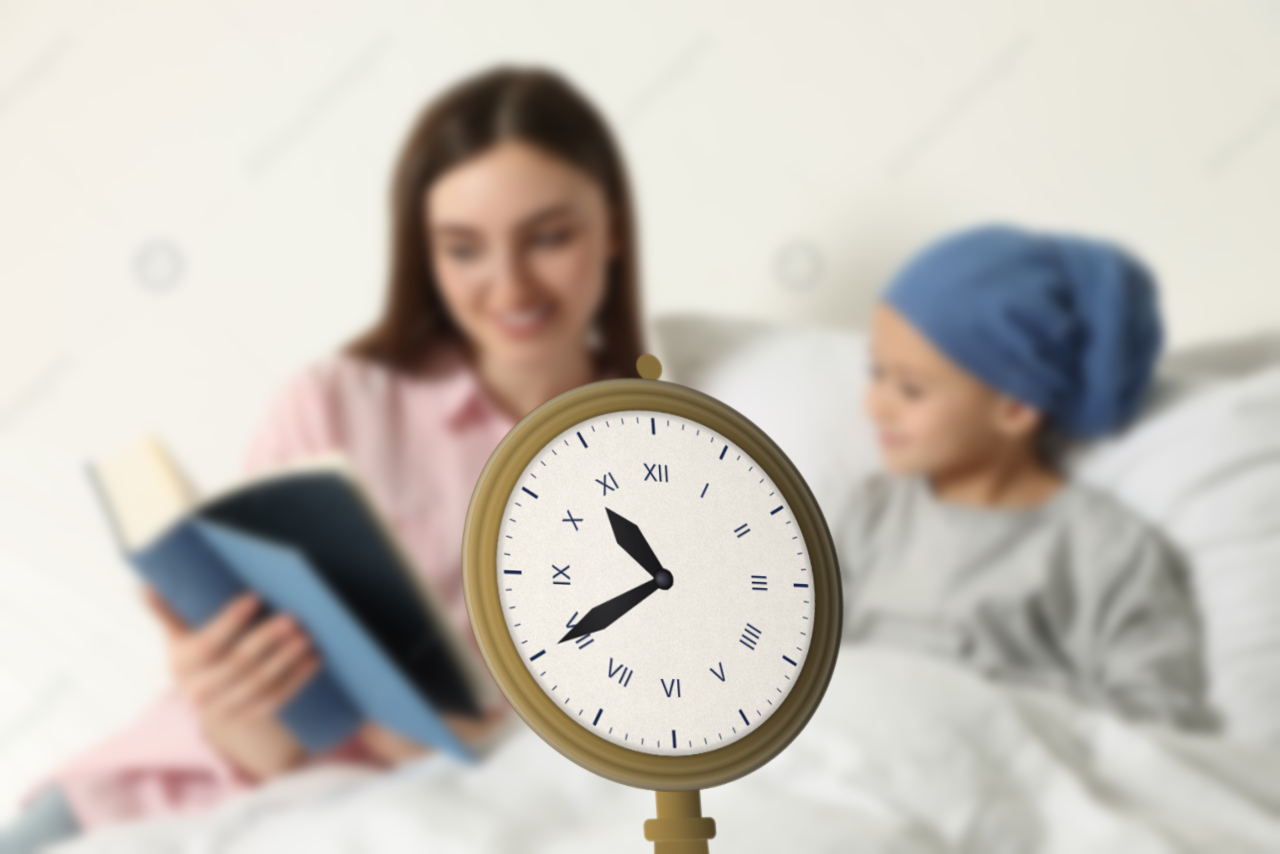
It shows {"hour": 10, "minute": 40}
